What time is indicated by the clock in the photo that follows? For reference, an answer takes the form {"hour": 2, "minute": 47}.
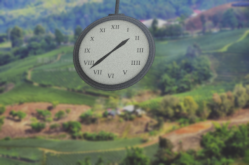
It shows {"hour": 1, "minute": 38}
